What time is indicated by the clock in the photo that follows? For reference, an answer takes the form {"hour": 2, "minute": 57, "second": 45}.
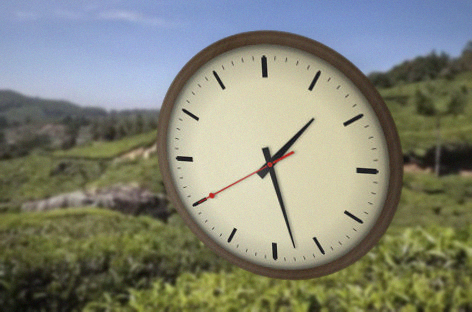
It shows {"hour": 1, "minute": 27, "second": 40}
